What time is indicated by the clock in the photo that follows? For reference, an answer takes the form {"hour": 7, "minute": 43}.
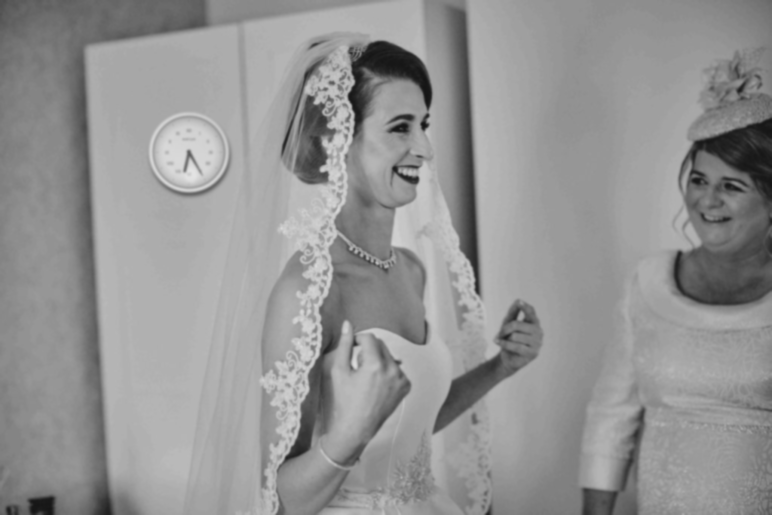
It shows {"hour": 6, "minute": 25}
